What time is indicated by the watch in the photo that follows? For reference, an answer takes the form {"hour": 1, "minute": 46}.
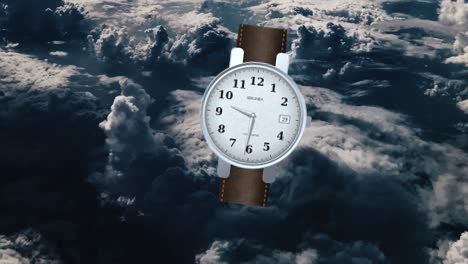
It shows {"hour": 9, "minute": 31}
